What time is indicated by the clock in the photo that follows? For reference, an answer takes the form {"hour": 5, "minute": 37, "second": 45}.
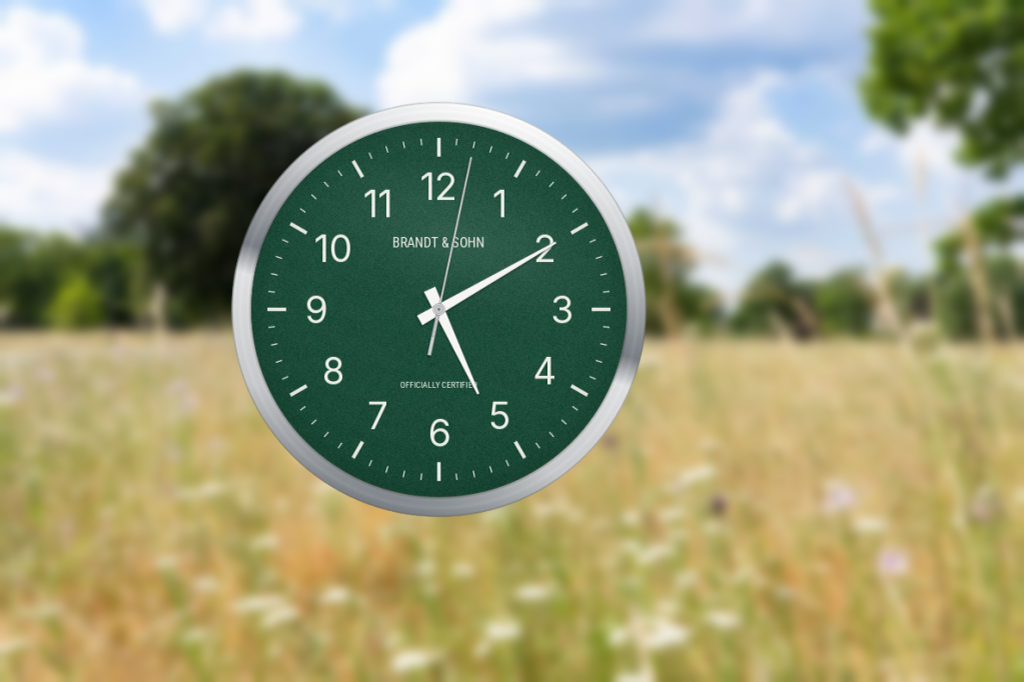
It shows {"hour": 5, "minute": 10, "second": 2}
